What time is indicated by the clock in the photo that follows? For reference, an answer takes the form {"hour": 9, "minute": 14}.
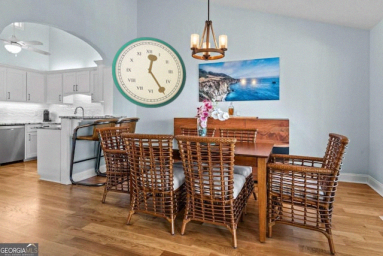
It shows {"hour": 12, "minute": 25}
